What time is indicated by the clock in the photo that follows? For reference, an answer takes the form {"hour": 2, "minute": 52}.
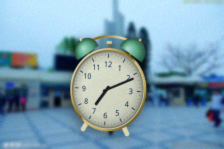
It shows {"hour": 7, "minute": 11}
